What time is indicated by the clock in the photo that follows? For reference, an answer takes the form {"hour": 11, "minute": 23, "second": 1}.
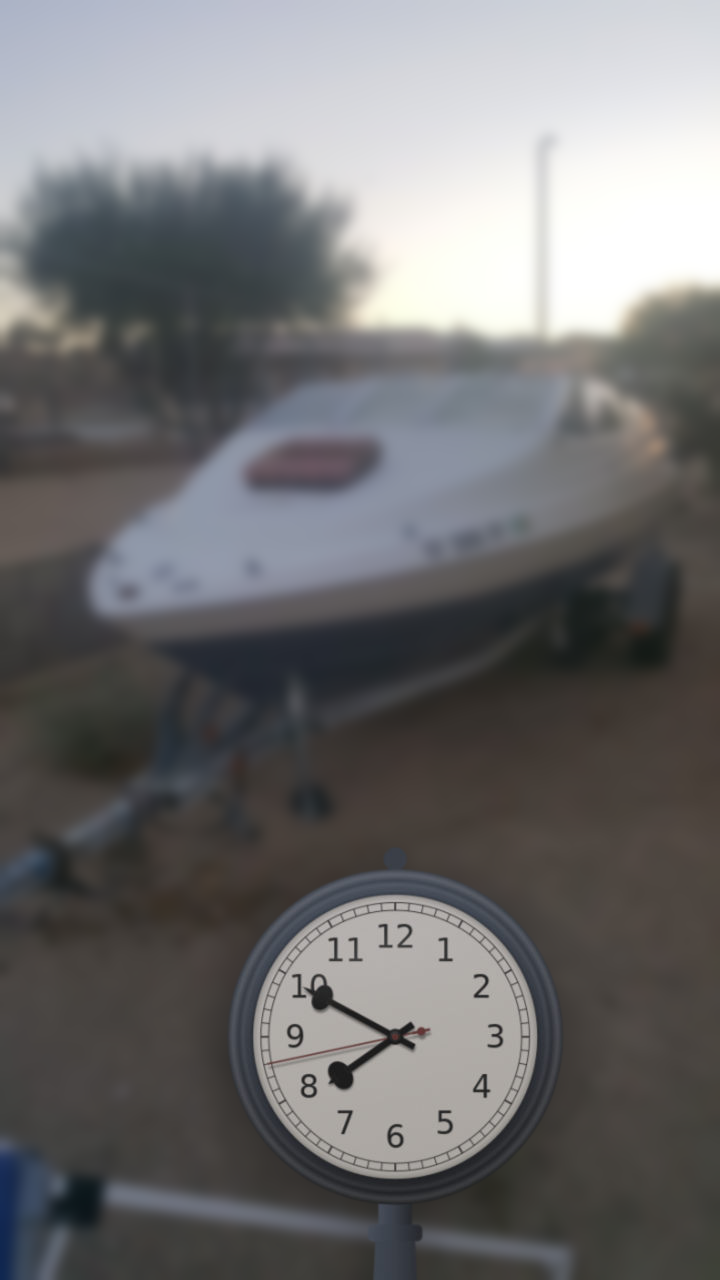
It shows {"hour": 7, "minute": 49, "second": 43}
